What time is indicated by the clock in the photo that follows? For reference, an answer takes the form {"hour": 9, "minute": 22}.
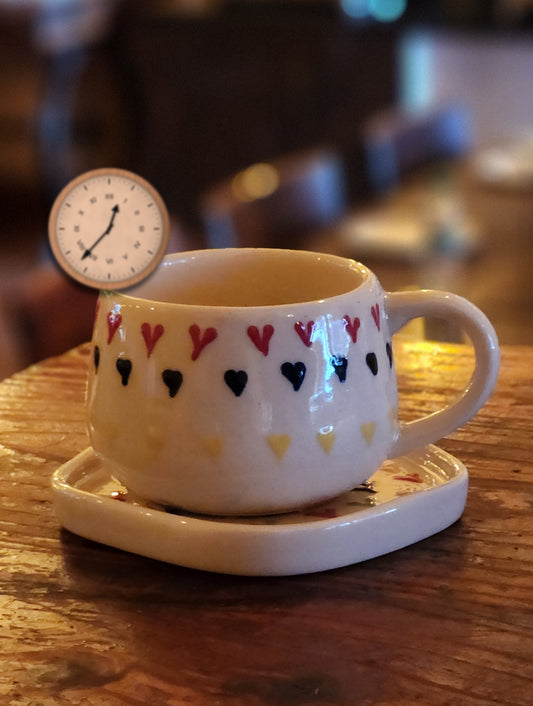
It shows {"hour": 12, "minute": 37}
